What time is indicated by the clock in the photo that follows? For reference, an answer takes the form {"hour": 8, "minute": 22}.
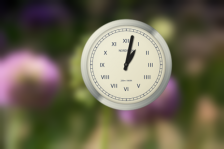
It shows {"hour": 1, "minute": 2}
